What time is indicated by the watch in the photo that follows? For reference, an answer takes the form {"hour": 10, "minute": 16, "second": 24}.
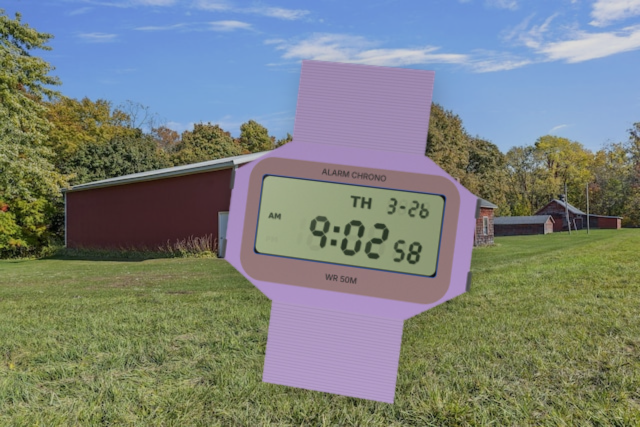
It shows {"hour": 9, "minute": 2, "second": 58}
